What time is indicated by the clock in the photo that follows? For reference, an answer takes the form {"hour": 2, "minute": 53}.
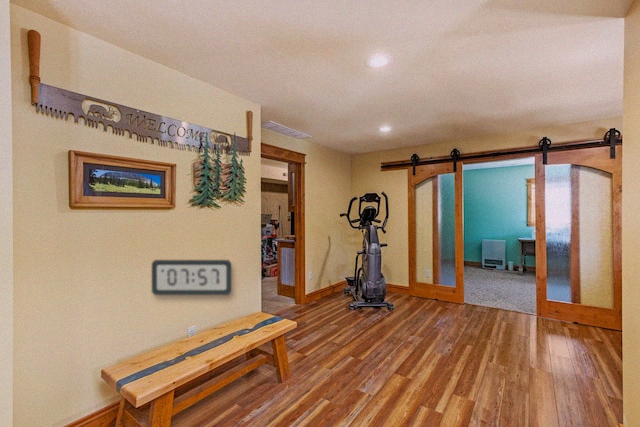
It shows {"hour": 7, "minute": 57}
